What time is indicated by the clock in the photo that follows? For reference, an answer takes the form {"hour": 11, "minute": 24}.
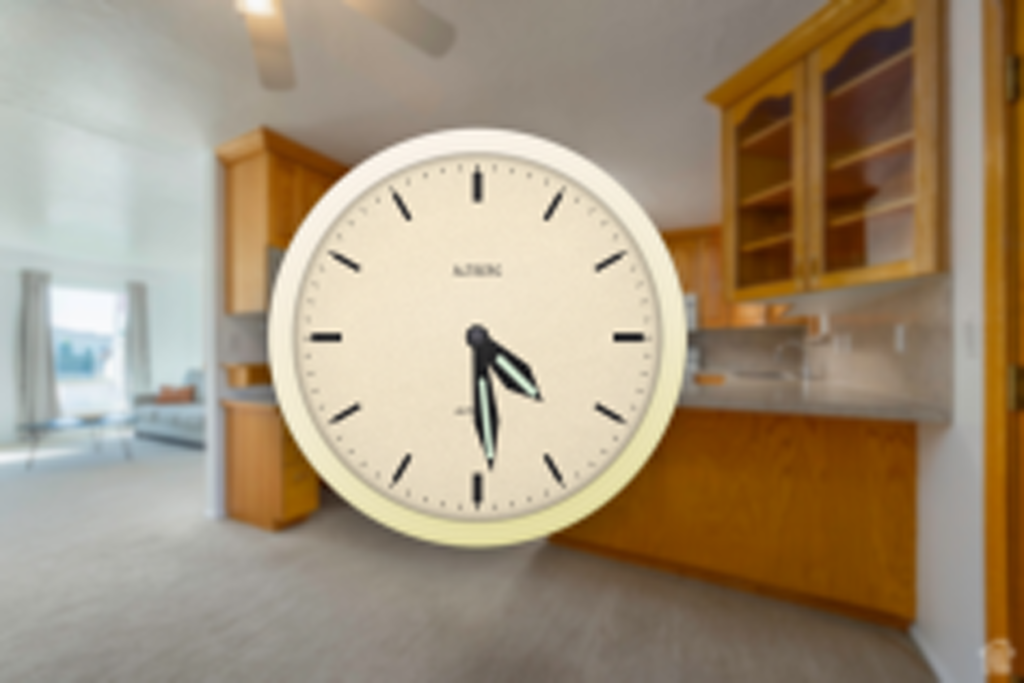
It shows {"hour": 4, "minute": 29}
